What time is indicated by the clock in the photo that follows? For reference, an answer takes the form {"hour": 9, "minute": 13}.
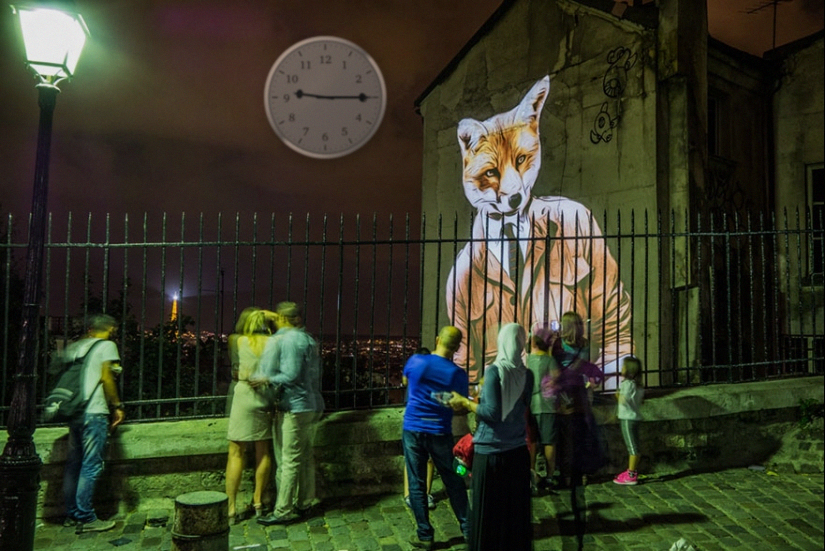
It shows {"hour": 9, "minute": 15}
